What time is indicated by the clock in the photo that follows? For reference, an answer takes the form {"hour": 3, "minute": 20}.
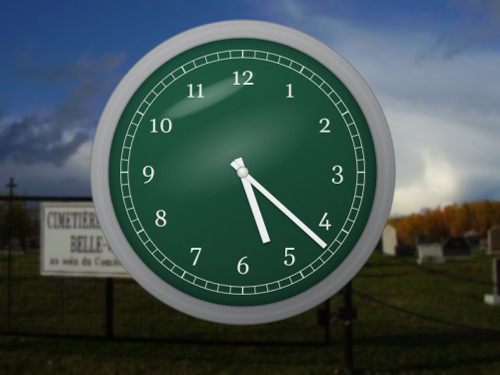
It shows {"hour": 5, "minute": 22}
